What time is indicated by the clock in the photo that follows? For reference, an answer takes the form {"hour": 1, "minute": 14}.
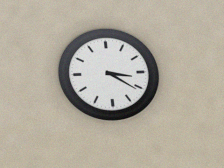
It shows {"hour": 3, "minute": 21}
